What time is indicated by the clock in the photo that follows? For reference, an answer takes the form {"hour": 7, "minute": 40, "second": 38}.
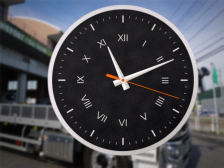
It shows {"hour": 11, "minute": 11, "second": 18}
